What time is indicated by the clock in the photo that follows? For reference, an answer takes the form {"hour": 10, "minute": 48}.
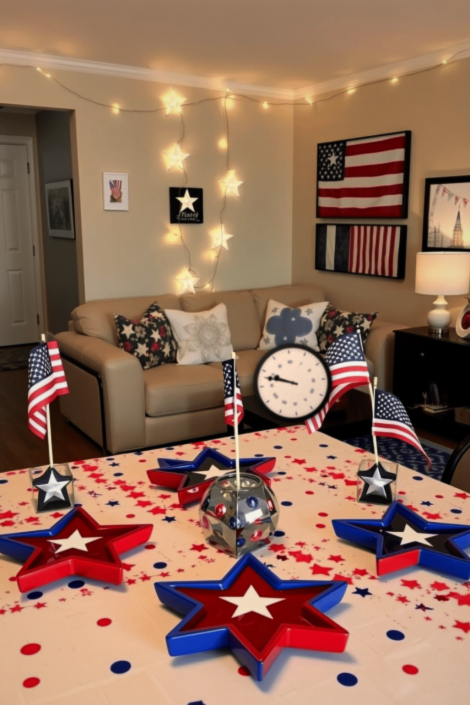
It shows {"hour": 9, "minute": 48}
